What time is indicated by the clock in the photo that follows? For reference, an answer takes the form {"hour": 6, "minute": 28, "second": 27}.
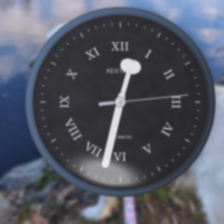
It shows {"hour": 12, "minute": 32, "second": 14}
